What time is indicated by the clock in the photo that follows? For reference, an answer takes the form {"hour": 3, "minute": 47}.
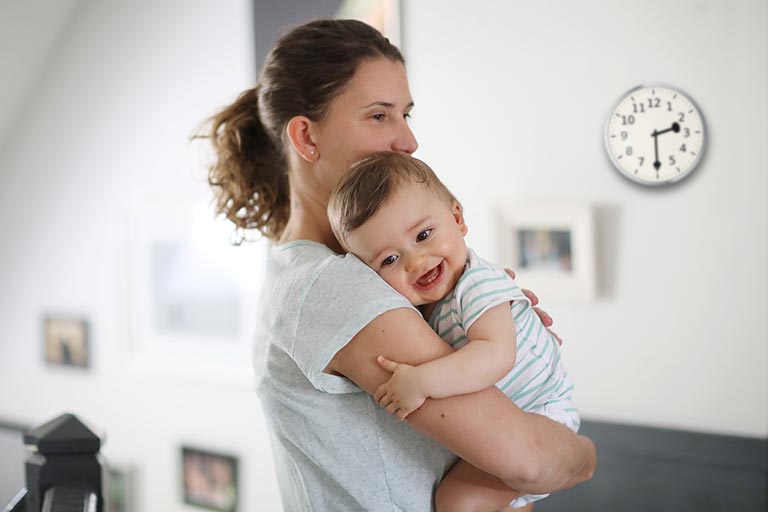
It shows {"hour": 2, "minute": 30}
